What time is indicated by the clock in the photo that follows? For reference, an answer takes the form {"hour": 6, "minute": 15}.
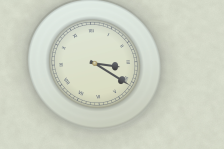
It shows {"hour": 3, "minute": 21}
